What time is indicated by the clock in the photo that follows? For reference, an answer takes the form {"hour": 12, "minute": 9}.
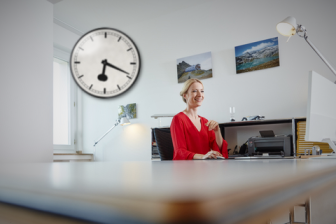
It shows {"hour": 6, "minute": 19}
